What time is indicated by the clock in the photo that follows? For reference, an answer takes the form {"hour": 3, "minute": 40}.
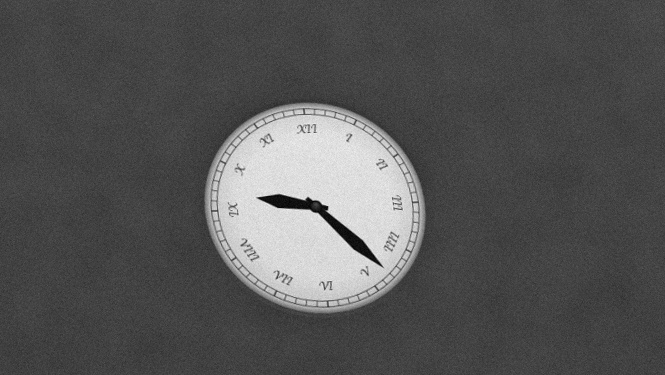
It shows {"hour": 9, "minute": 23}
